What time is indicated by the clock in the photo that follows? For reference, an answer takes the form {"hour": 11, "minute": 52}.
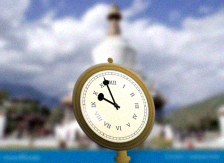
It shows {"hour": 9, "minute": 57}
